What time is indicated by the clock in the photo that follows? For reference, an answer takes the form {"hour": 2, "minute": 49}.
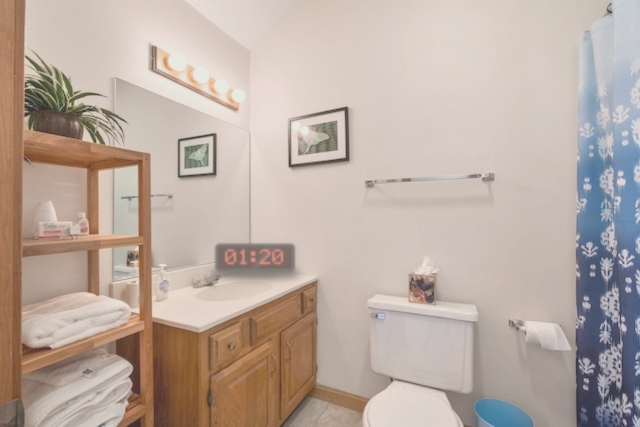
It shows {"hour": 1, "minute": 20}
